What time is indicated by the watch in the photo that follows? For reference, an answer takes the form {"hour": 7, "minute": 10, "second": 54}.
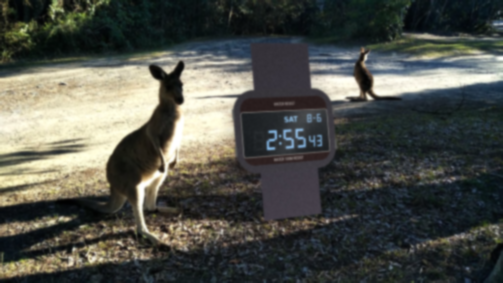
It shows {"hour": 2, "minute": 55, "second": 43}
